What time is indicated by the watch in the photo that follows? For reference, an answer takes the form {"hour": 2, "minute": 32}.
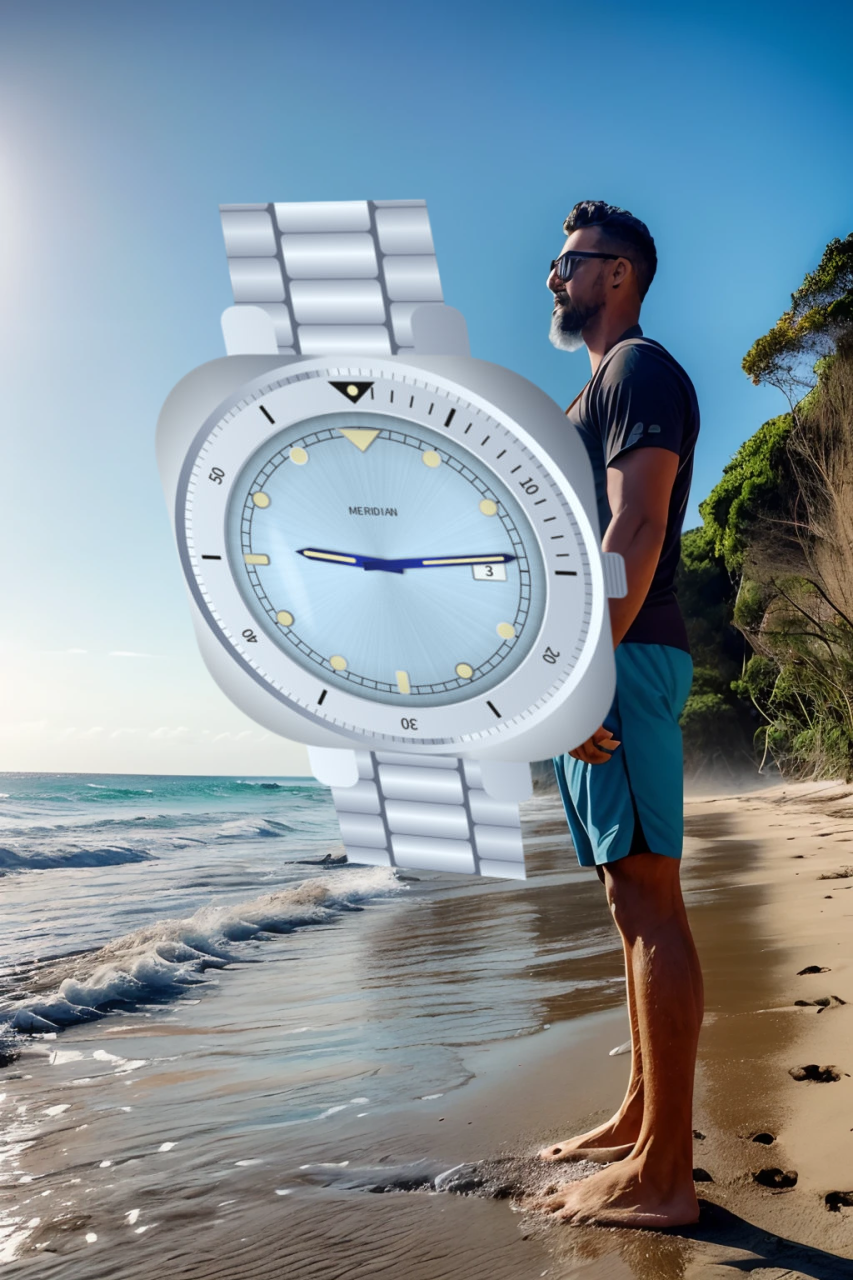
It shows {"hour": 9, "minute": 14}
